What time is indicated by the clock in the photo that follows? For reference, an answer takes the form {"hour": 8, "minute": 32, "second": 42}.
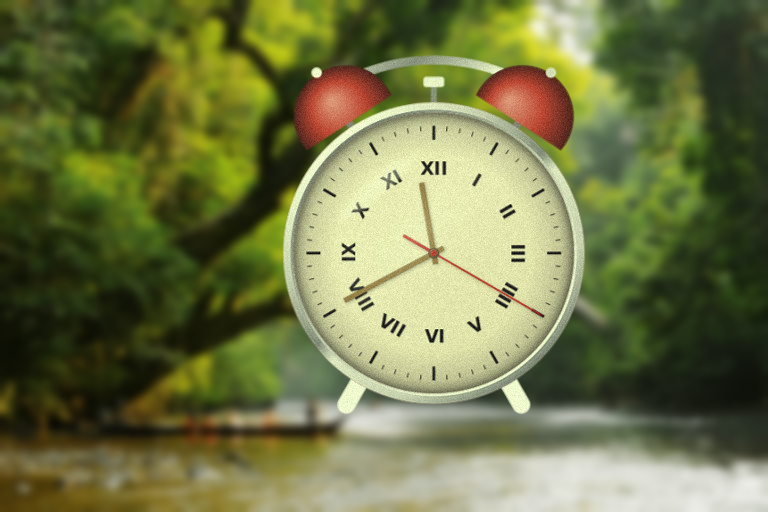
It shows {"hour": 11, "minute": 40, "second": 20}
